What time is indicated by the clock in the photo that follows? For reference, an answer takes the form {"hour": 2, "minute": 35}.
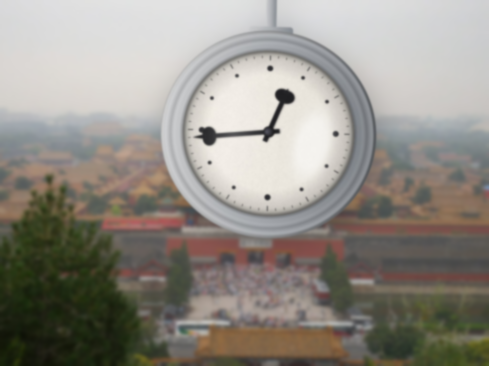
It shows {"hour": 12, "minute": 44}
